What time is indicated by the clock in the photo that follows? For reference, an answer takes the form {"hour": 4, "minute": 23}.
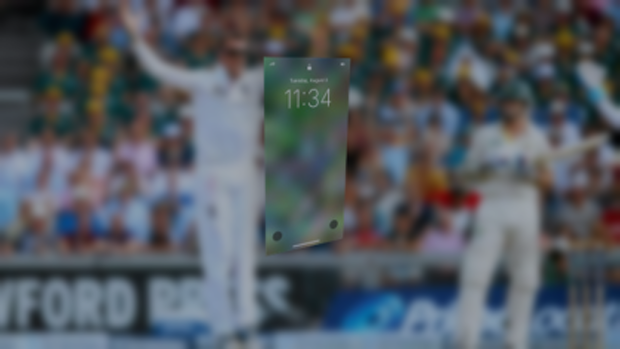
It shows {"hour": 11, "minute": 34}
